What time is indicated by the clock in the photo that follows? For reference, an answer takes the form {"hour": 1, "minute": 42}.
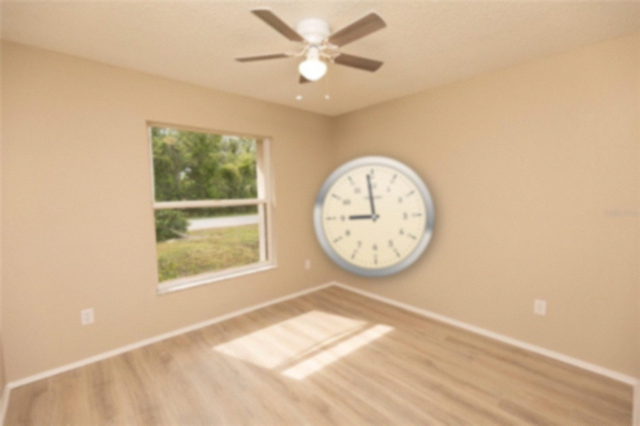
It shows {"hour": 8, "minute": 59}
